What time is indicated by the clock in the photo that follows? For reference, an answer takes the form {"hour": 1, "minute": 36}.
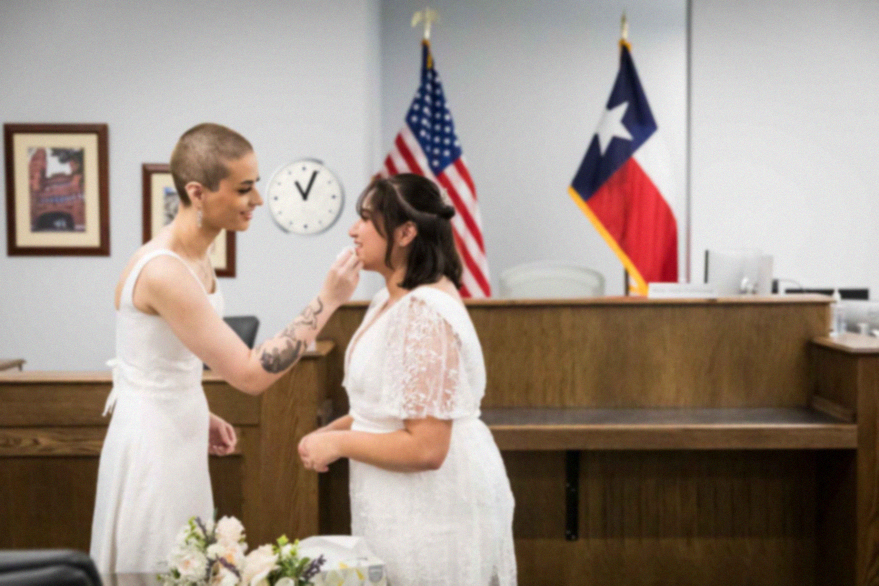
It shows {"hour": 11, "minute": 4}
